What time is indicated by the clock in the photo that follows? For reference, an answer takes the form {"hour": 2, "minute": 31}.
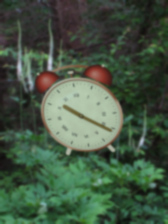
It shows {"hour": 10, "minute": 21}
